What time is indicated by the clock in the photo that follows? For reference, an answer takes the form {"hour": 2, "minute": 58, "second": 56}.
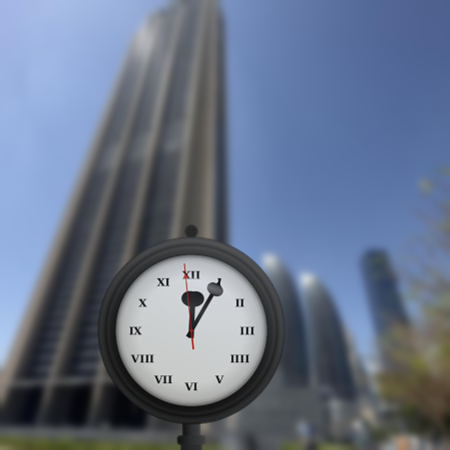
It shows {"hour": 12, "minute": 4, "second": 59}
